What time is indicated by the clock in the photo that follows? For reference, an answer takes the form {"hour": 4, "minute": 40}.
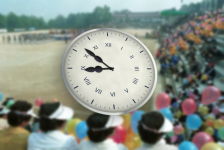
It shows {"hour": 8, "minute": 52}
